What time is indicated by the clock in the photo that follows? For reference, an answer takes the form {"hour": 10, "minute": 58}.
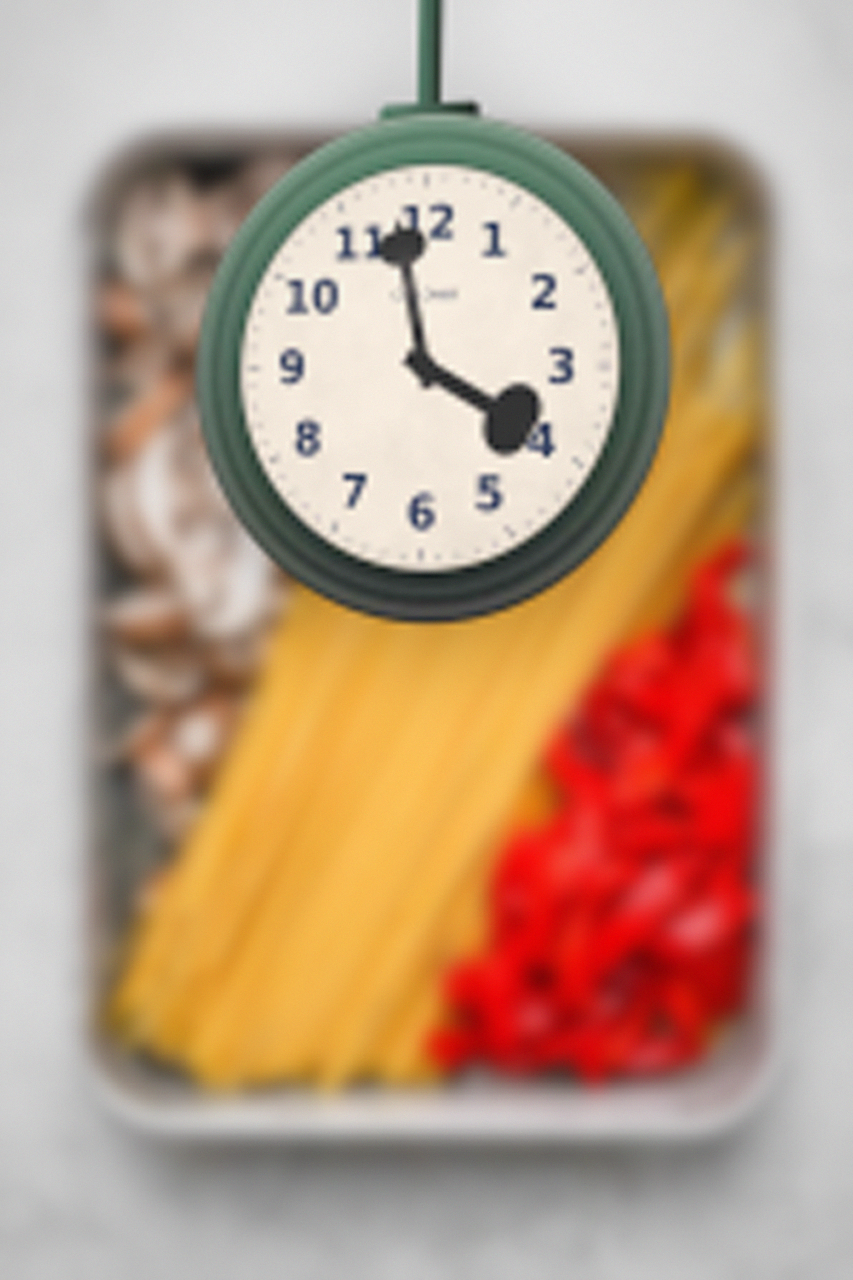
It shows {"hour": 3, "minute": 58}
